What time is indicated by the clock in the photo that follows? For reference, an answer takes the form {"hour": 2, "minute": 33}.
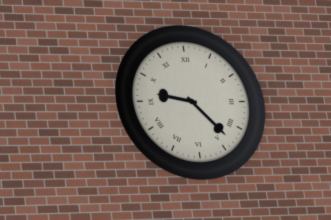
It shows {"hour": 9, "minute": 23}
